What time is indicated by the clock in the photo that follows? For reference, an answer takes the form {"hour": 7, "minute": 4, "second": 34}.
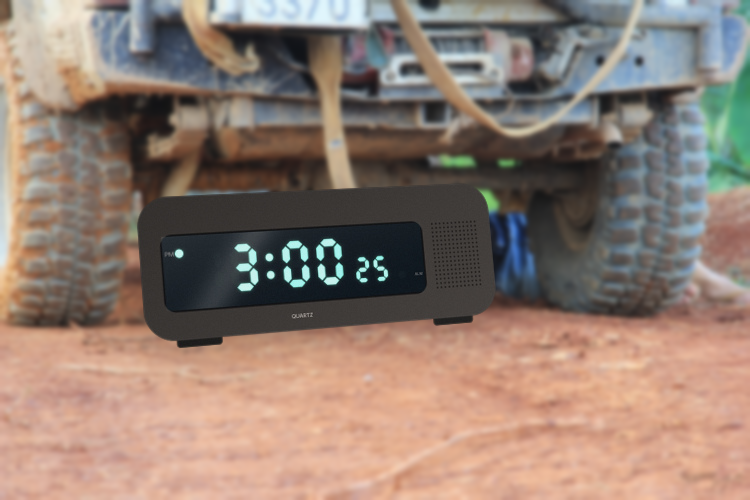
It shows {"hour": 3, "minute": 0, "second": 25}
